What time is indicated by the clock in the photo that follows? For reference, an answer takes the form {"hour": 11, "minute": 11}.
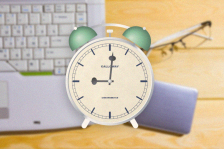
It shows {"hour": 9, "minute": 1}
